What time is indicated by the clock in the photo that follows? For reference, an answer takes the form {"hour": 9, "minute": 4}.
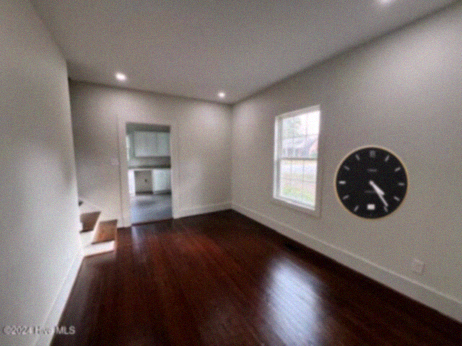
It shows {"hour": 4, "minute": 24}
